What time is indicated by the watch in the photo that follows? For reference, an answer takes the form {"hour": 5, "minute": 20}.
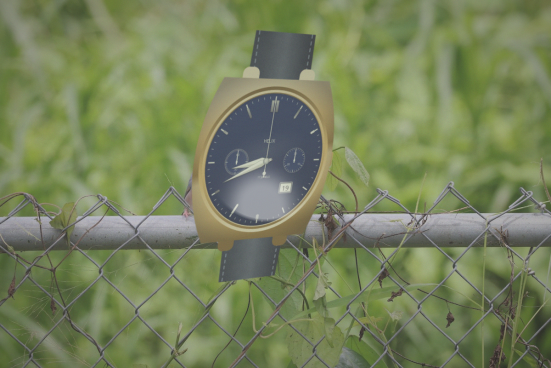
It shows {"hour": 8, "minute": 41}
